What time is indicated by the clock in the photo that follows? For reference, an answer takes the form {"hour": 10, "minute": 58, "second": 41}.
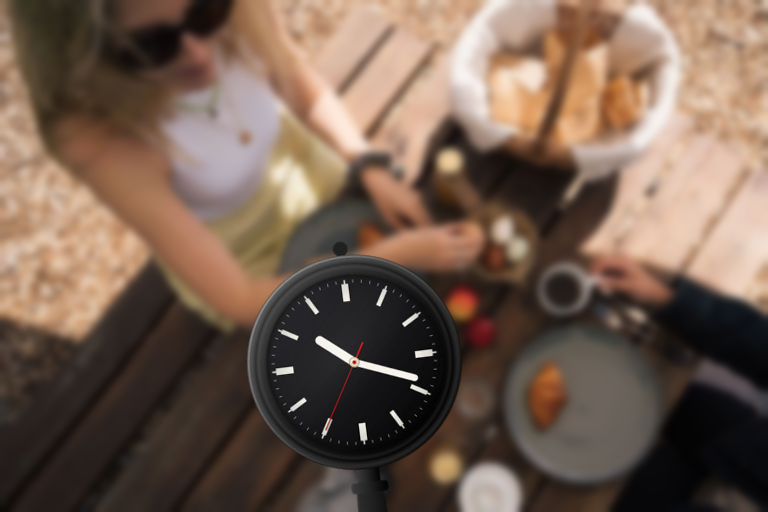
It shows {"hour": 10, "minute": 18, "second": 35}
